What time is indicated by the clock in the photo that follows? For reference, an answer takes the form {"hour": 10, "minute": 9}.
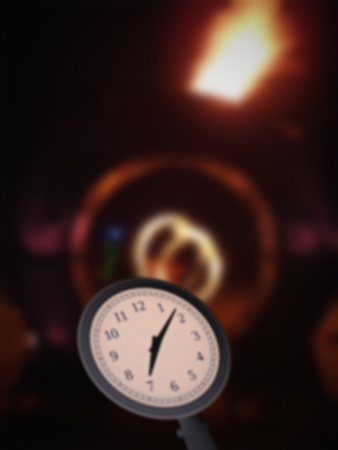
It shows {"hour": 7, "minute": 8}
